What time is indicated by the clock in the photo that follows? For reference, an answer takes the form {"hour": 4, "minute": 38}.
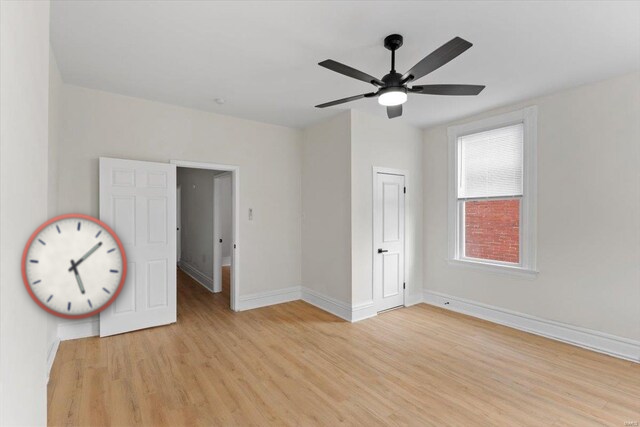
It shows {"hour": 5, "minute": 7}
